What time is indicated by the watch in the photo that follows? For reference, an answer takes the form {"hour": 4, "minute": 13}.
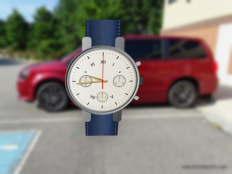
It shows {"hour": 9, "minute": 44}
